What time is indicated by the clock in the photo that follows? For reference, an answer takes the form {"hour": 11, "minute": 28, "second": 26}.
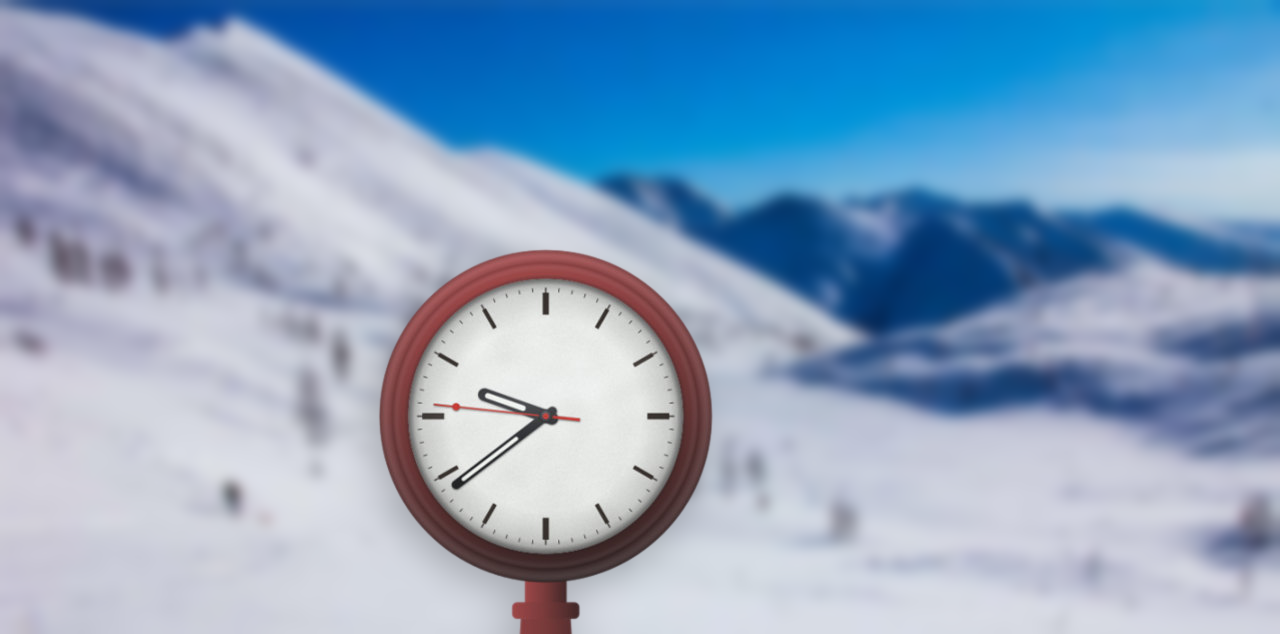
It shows {"hour": 9, "minute": 38, "second": 46}
